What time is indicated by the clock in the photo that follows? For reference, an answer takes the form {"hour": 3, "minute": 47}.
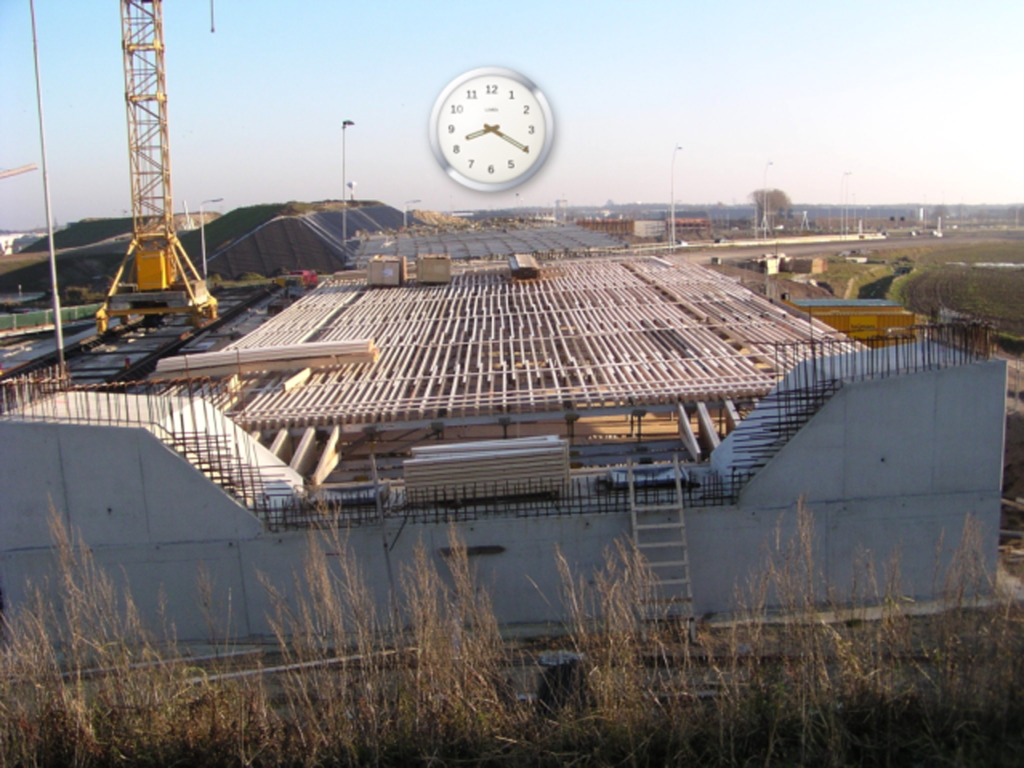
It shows {"hour": 8, "minute": 20}
